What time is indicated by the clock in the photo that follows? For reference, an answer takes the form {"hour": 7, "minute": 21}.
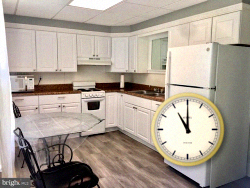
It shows {"hour": 11, "minute": 0}
